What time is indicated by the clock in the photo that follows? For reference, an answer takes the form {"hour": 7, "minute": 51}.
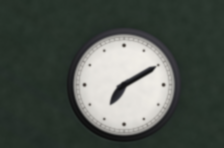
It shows {"hour": 7, "minute": 10}
